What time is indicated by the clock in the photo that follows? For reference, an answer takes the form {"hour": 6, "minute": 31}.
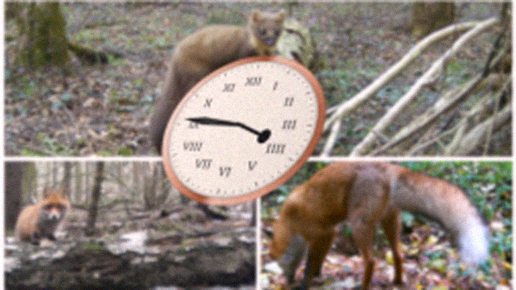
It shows {"hour": 3, "minute": 46}
